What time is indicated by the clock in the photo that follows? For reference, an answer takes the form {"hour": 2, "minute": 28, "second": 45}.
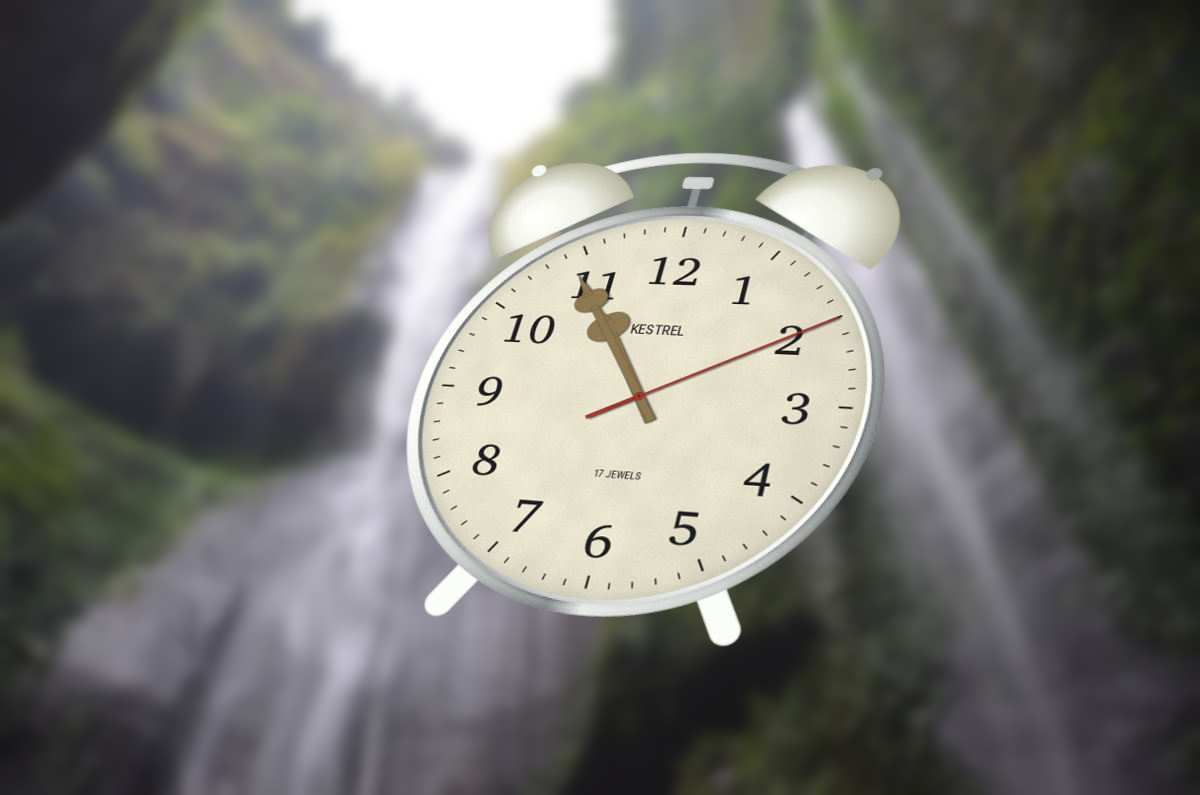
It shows {"hour": 10, "minute": 54, "second": 10}
